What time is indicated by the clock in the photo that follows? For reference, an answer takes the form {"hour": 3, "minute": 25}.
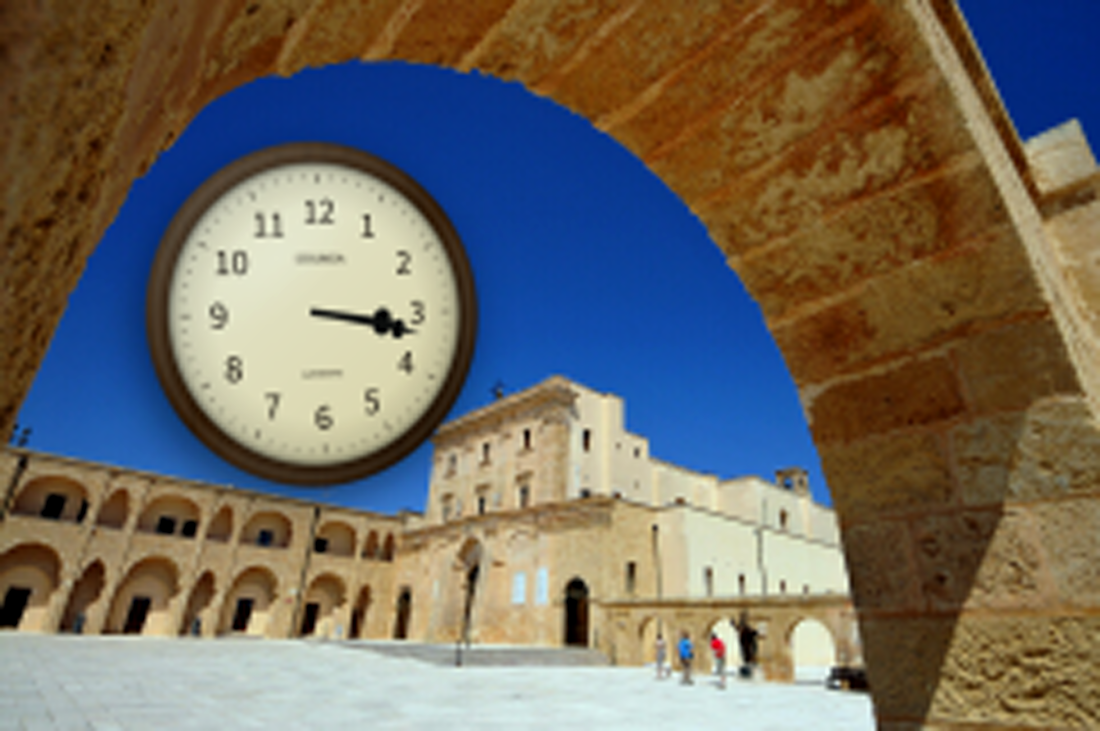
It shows {"hour": 3, "minute": 17}
